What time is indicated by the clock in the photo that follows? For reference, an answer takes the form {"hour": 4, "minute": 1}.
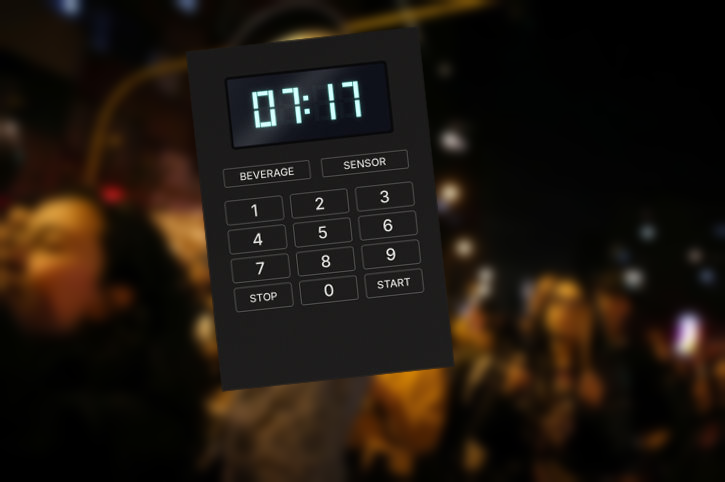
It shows {"hour": 7, "minute": 17}
